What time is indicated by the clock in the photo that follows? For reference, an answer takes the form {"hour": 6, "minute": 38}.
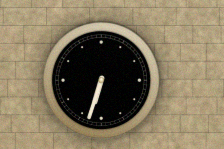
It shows {"hour": 6, "minute": 33}
